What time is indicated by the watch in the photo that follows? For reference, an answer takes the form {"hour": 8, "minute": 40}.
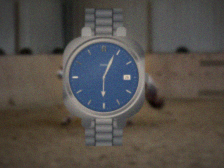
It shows {"hour": 6, "minute": 4}
